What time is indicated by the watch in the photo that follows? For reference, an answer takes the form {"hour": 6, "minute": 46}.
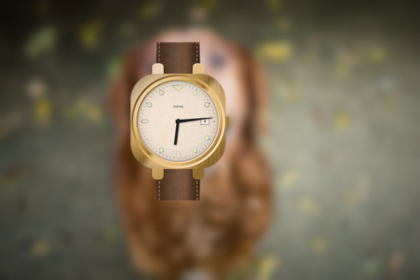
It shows {"hour": 6, "minute": 14}
